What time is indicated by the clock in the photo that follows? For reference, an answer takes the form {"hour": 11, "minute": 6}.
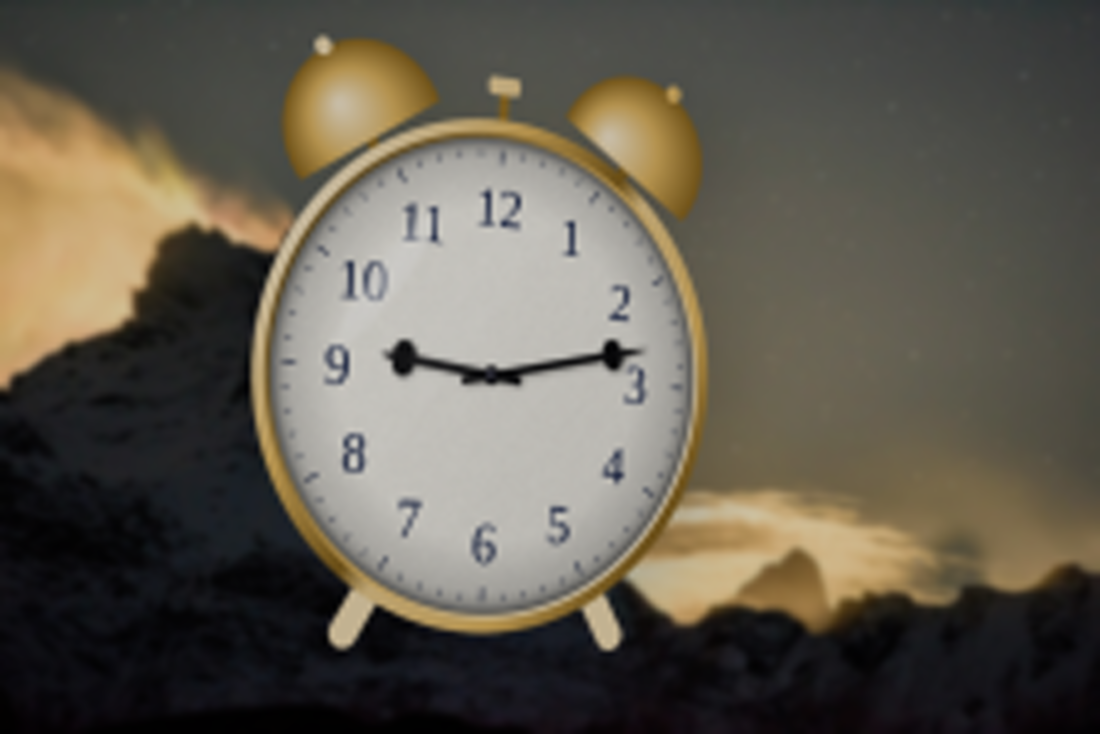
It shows {"hour": 9, "minute": 13}
